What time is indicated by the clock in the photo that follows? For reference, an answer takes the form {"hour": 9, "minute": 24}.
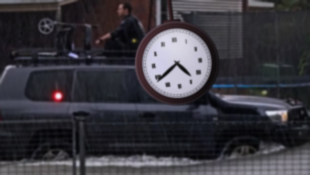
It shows {"hour": 4, "minute": 39}
